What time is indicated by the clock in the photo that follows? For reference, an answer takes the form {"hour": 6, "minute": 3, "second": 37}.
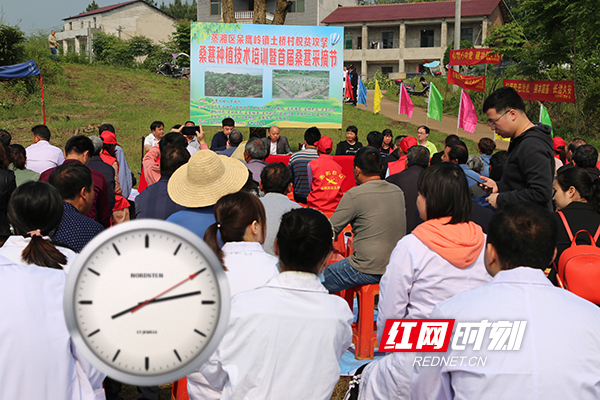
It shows {"hour": 8, "minute": 13, "second": 10}
